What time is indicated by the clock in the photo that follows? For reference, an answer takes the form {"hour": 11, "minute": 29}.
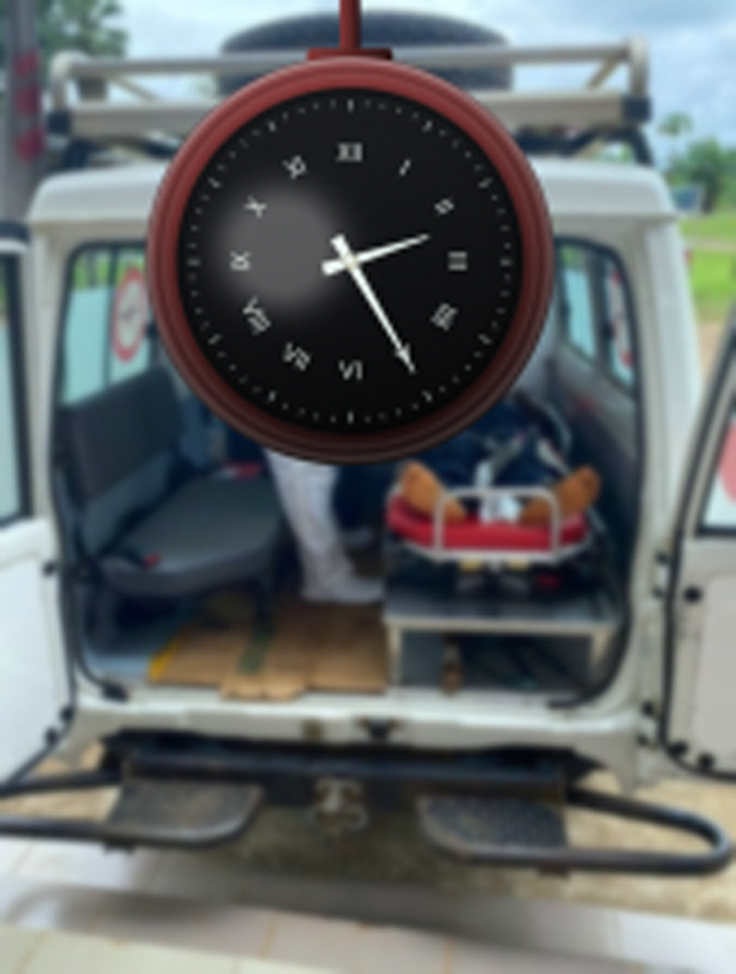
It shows {"hour": 2, "minute": 25}
